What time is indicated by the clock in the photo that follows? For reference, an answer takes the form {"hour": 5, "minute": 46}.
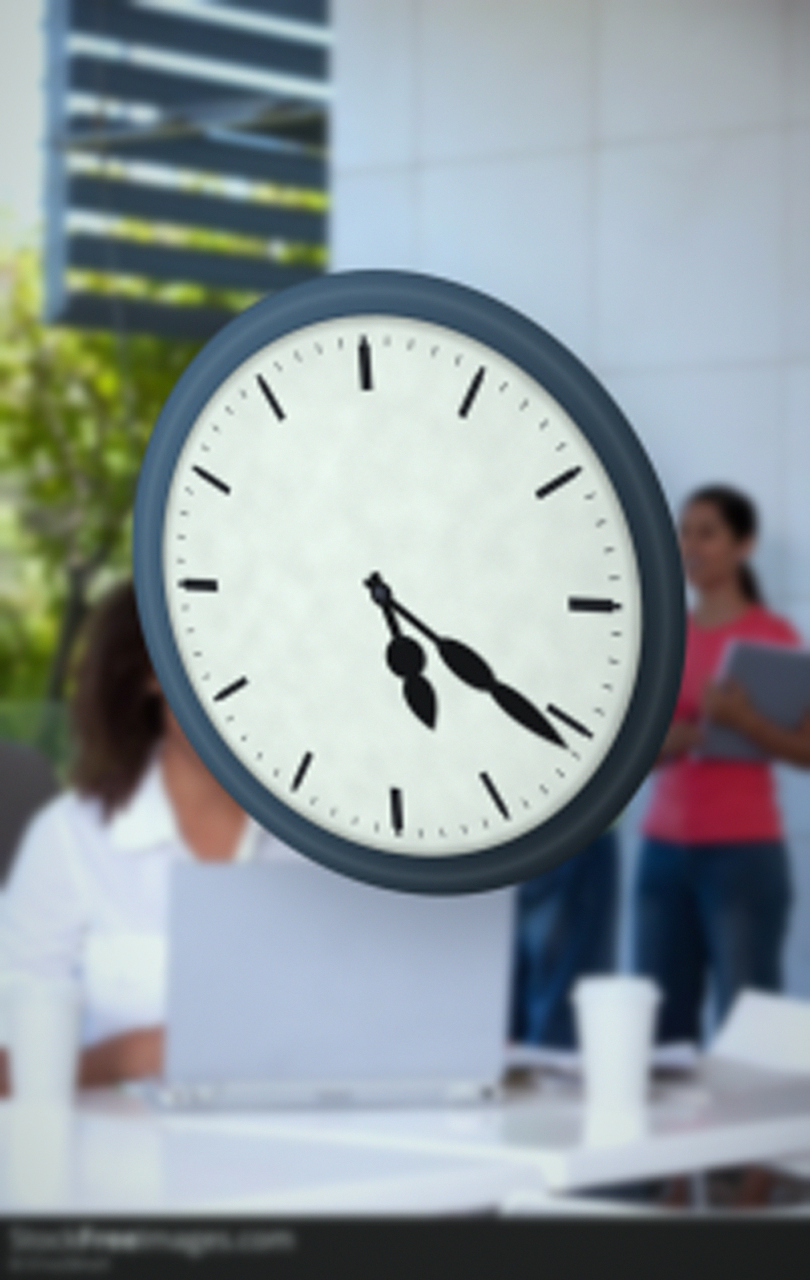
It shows {"hour": 5, "minute": 21}
